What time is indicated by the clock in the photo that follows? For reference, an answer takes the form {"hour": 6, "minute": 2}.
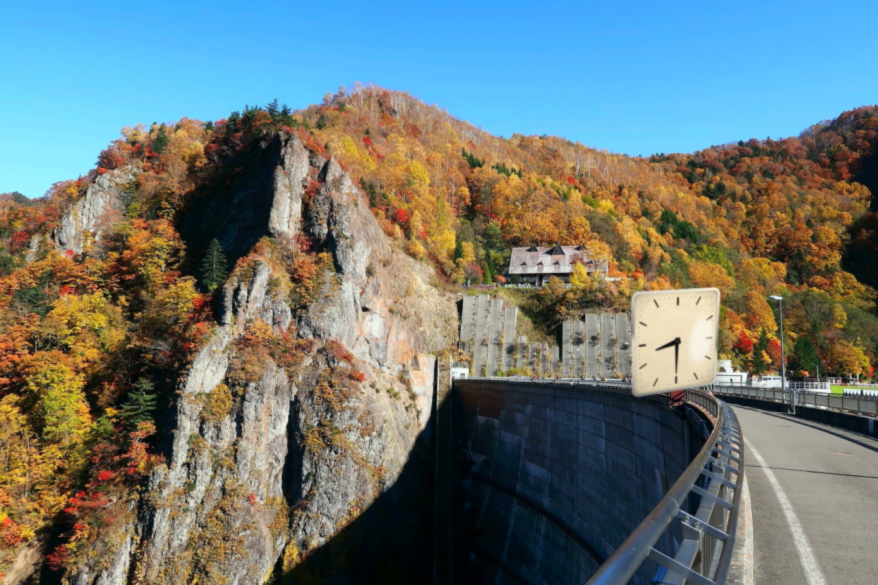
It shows {"hour": 8, "minute": 30}
